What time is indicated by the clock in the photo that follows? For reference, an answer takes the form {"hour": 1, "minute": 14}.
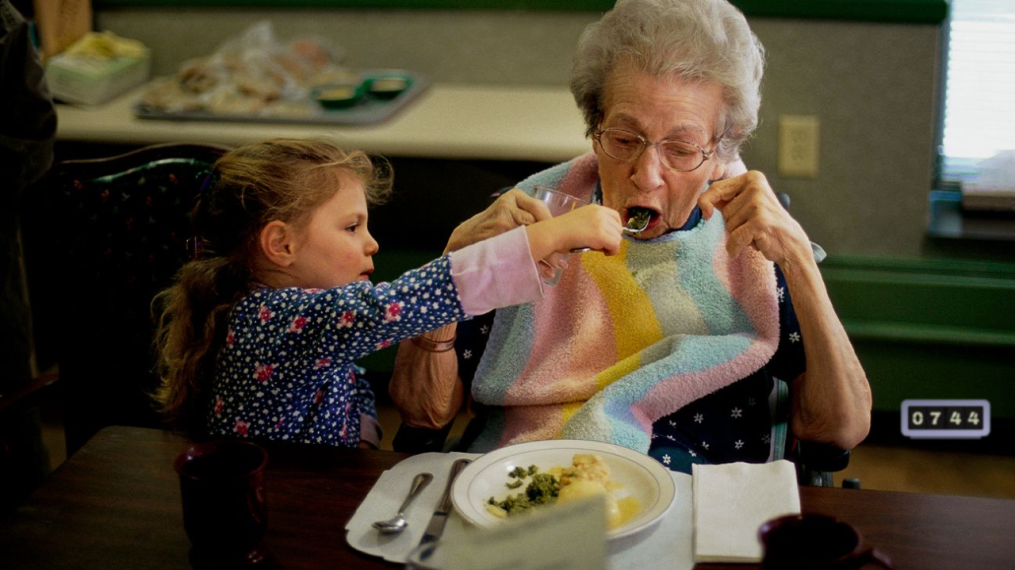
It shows {"hour": 7, "minute": 44}
